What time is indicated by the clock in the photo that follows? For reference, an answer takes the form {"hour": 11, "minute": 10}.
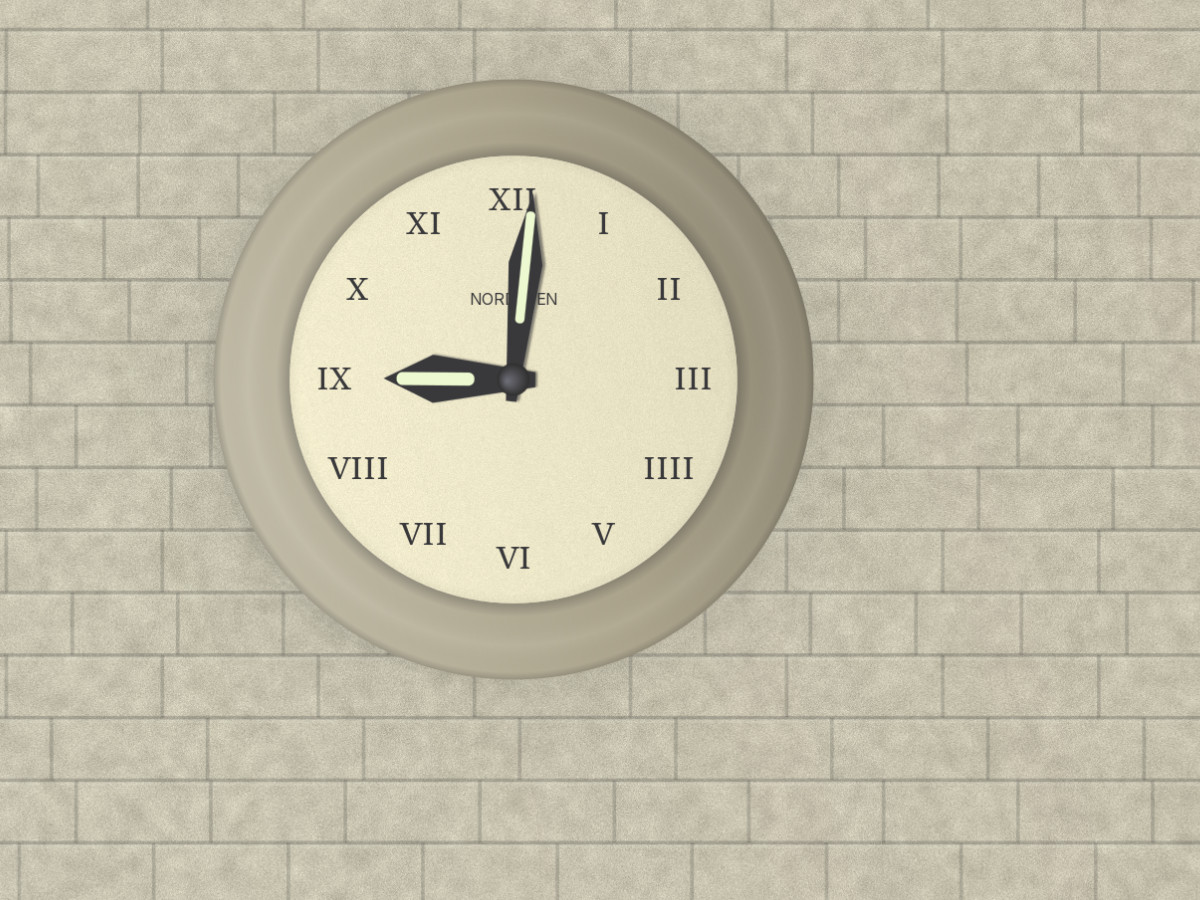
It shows {"hour": 9, "minute": 1}
